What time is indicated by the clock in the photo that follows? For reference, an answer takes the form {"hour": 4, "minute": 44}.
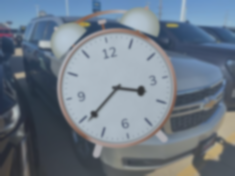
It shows {"hour": 3, "minute": 39}
